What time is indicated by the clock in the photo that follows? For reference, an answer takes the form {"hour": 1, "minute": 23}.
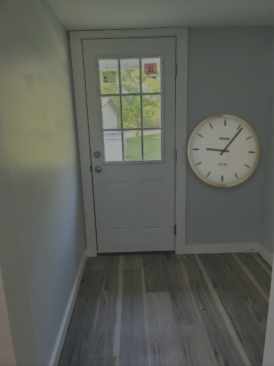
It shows {"hour": 9, "minute": 6}
